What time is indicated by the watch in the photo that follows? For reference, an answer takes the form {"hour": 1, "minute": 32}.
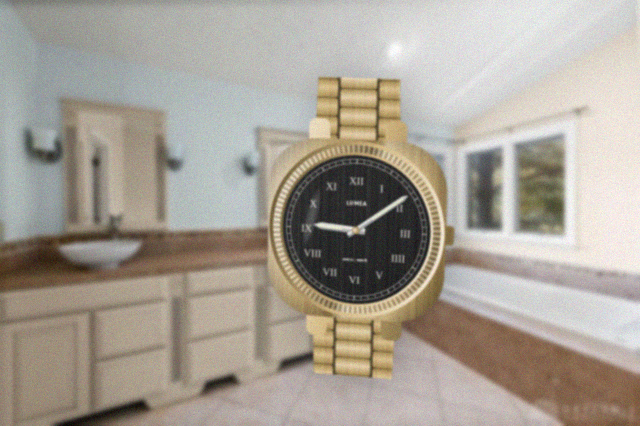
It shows {"hour": 9, "minute": 9}
